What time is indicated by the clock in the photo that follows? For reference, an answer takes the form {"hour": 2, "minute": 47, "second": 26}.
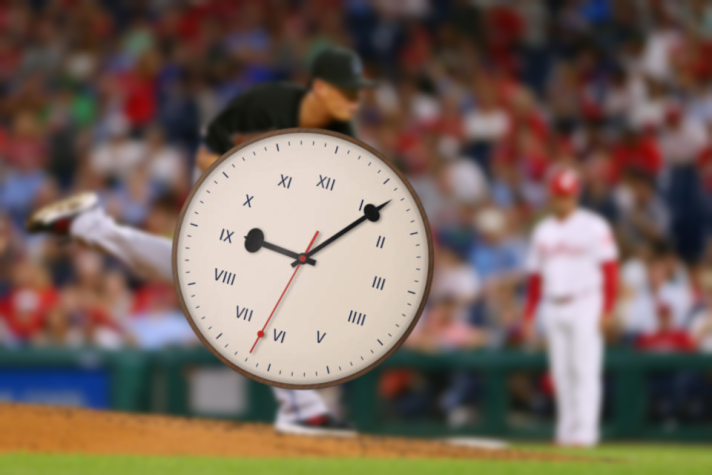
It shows {"hour": 9, "minute": 6, "second": 32}
